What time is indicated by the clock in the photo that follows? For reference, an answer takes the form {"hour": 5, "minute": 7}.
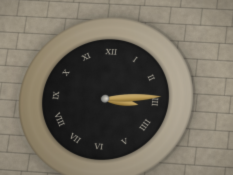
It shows {"hour": 3, "minute": 14}
